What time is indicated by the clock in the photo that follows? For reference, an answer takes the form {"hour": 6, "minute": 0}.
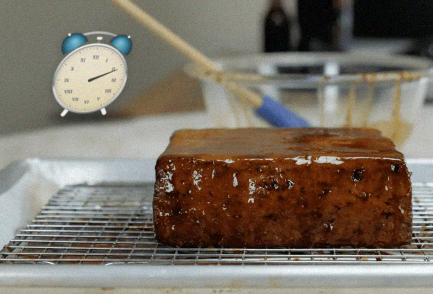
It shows {"hour": 2, "minute": 11}
